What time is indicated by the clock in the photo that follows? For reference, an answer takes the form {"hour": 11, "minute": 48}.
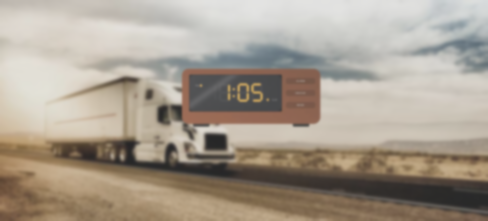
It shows {"hour": 1, "minute": 5}
